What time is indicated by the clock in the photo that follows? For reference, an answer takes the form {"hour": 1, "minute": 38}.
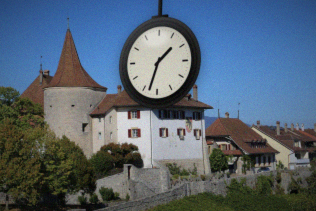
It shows {"hour": 1, "minute": 33}
